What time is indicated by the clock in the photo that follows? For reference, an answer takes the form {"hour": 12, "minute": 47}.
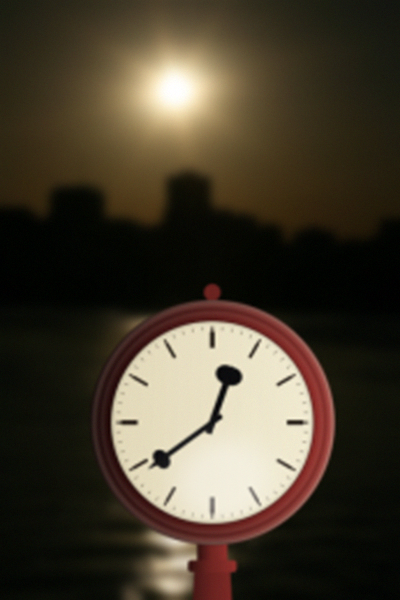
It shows {"hour": 12, "minute": 39}
